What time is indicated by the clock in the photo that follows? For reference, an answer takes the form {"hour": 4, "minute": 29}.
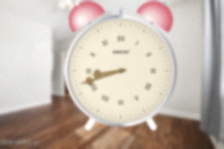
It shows {"hour": 8, "minute": 42}
